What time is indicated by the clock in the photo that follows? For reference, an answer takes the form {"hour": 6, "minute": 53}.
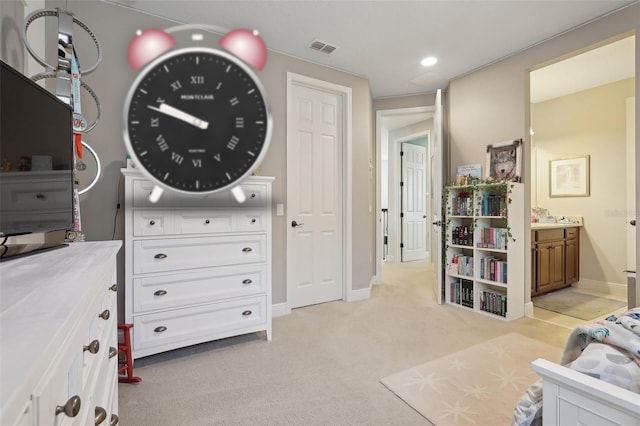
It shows {"hour": 9, "minute": 48}
